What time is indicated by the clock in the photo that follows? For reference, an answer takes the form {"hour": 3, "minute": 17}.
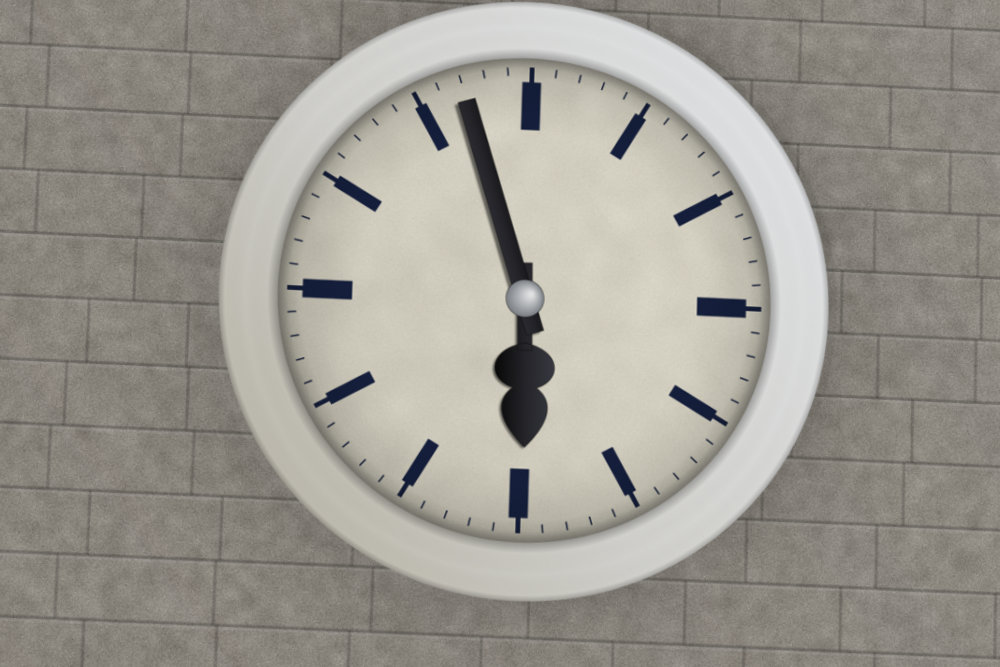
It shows {"hour": 5, "minute": 57}
